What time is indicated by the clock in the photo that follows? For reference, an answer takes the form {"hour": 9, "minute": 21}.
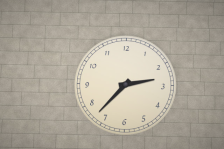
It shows {"hour": 2, "minute": 37}
